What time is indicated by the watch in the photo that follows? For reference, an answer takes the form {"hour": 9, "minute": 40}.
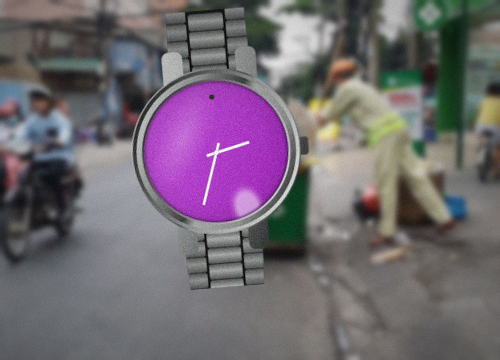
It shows {"hour": 2, "minute": 33}
